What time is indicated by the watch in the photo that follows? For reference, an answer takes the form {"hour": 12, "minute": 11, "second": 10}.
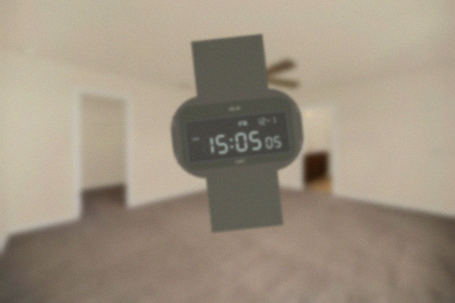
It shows {"hour": 15, "minute": 5, "second": 5}
